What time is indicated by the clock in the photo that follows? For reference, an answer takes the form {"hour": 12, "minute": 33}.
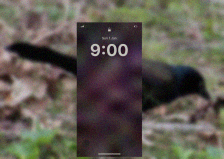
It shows {"hour": 9, "minute": 0}
